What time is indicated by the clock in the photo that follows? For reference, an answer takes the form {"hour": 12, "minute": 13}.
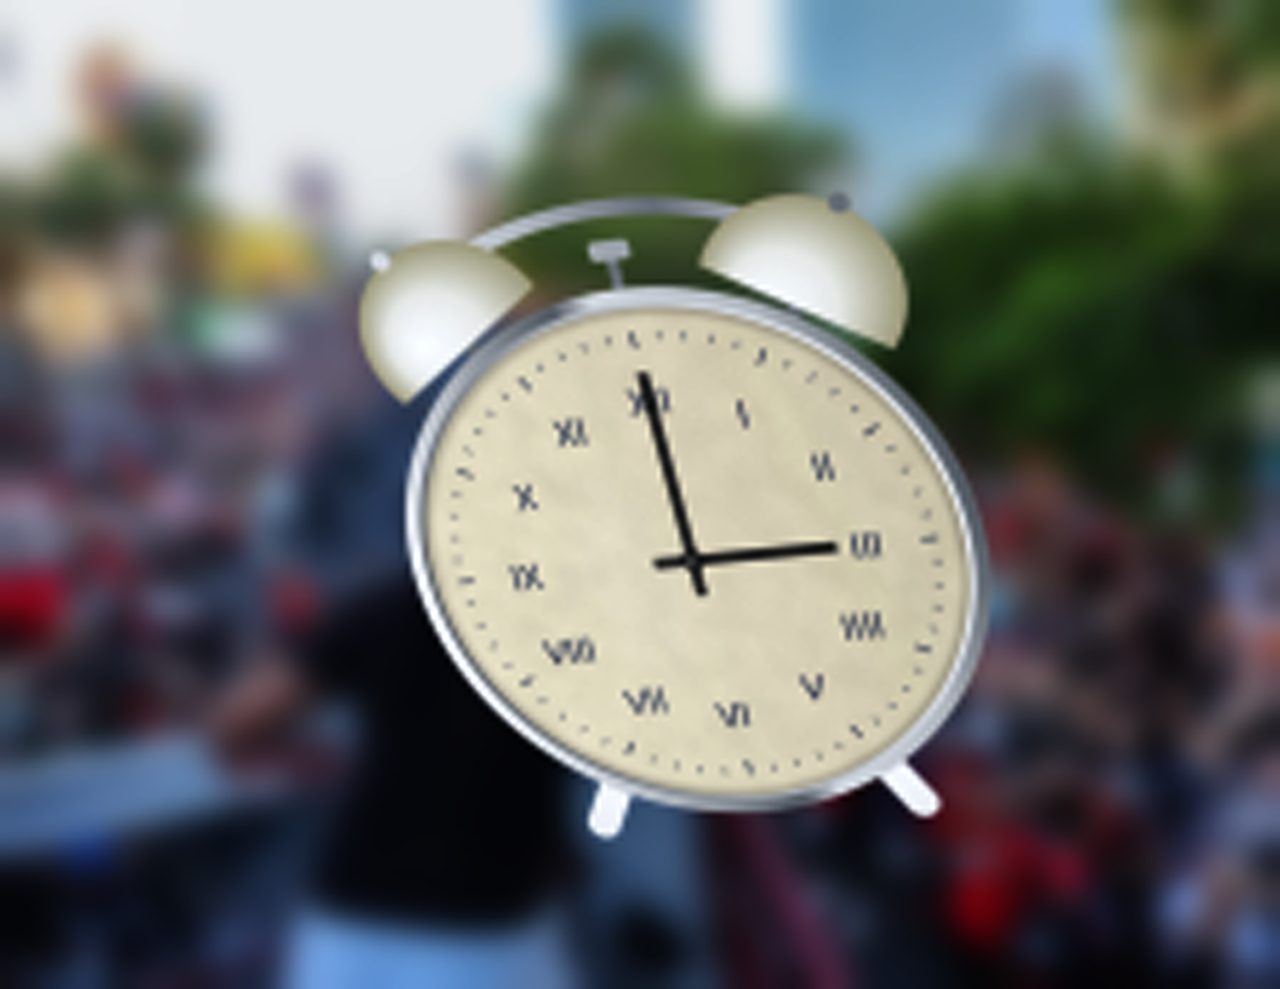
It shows {"hour": 3, "minute": 0}
